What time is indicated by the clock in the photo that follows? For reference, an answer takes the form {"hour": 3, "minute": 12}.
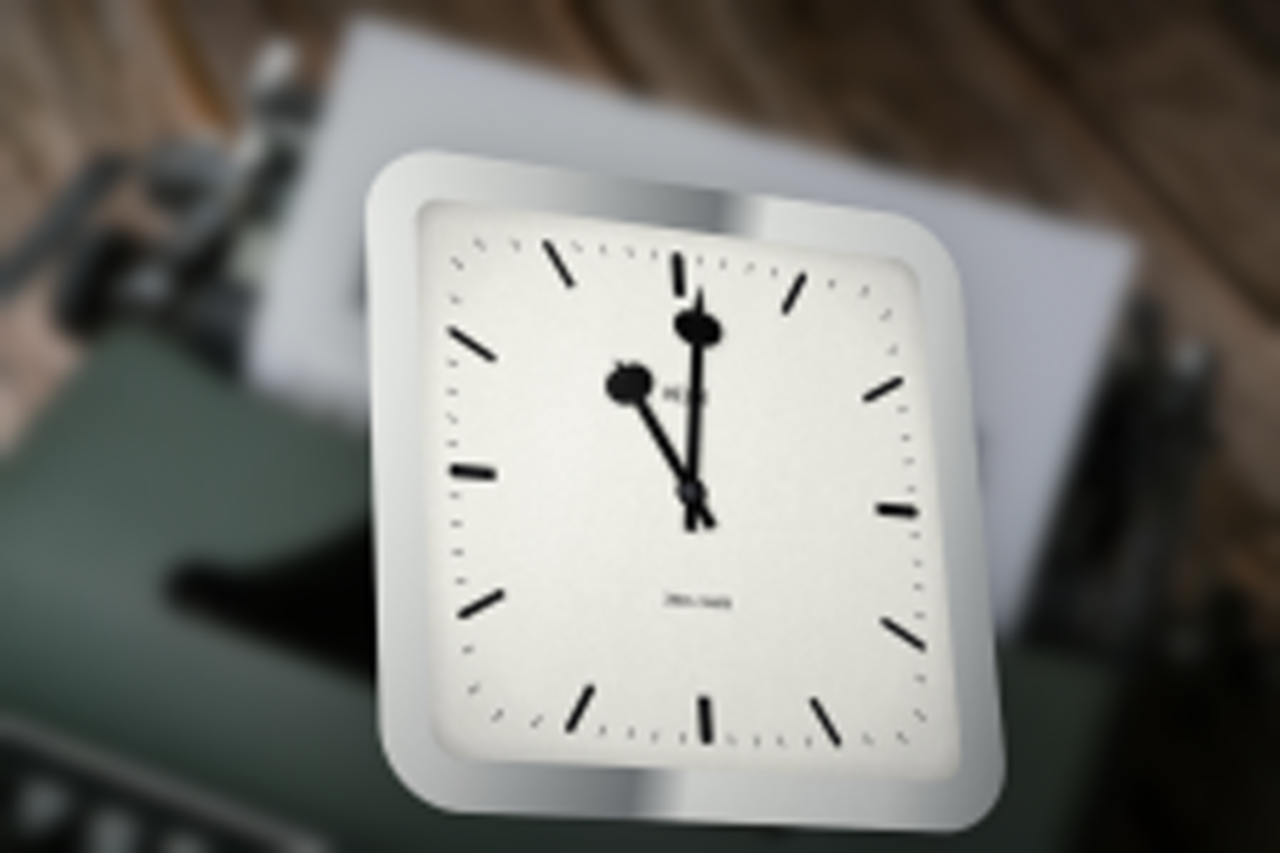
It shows {"hour": 11, "minute": 1}
